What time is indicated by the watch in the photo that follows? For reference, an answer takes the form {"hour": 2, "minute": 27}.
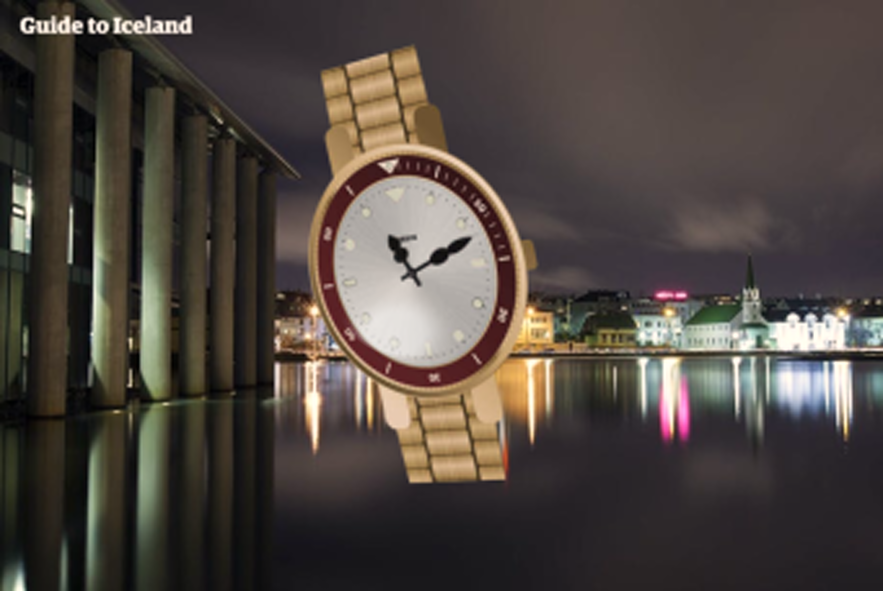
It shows {"hour": 11, "minute": 12}
